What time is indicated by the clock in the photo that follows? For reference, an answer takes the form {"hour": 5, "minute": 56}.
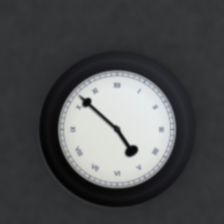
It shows {"hour": 4, "minute": 52}
